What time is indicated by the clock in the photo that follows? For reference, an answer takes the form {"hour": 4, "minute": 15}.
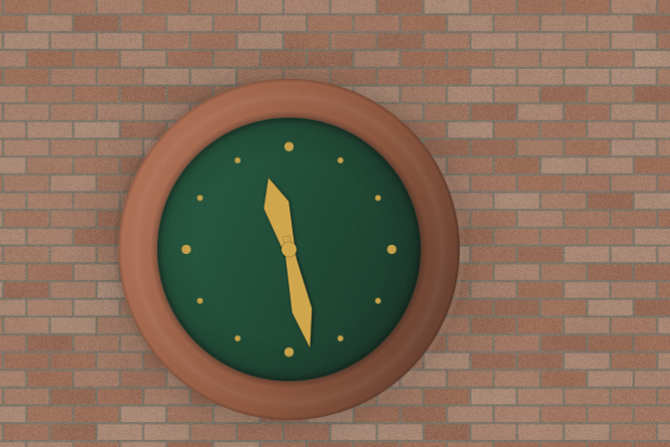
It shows {"hour": 11, "minute": 28}
